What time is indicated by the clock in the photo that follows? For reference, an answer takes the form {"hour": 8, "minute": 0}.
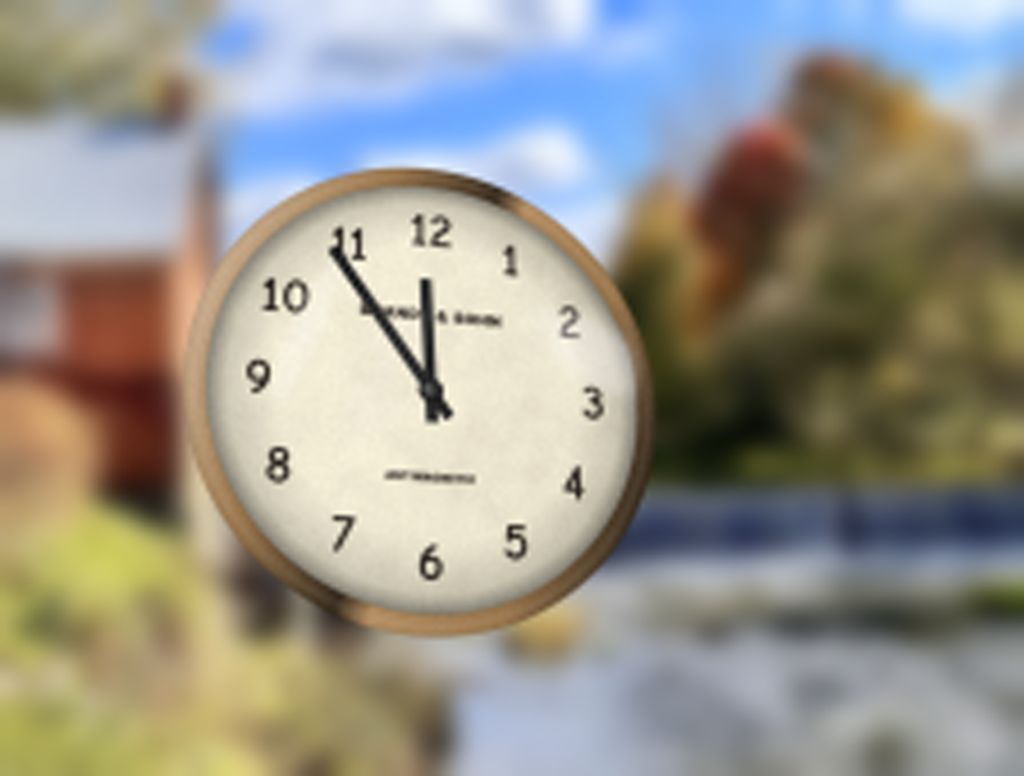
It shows {"hour": 11, "minute": 54}
